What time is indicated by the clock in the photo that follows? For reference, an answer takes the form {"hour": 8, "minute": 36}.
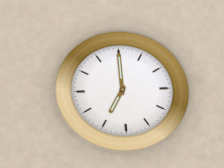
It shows {"hour": 7, "minute": 0}
